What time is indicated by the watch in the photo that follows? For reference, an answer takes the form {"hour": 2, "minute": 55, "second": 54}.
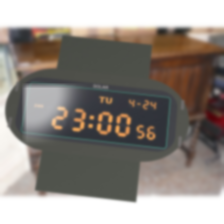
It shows {"hour": 23, "minute": 0, "second": 56}
